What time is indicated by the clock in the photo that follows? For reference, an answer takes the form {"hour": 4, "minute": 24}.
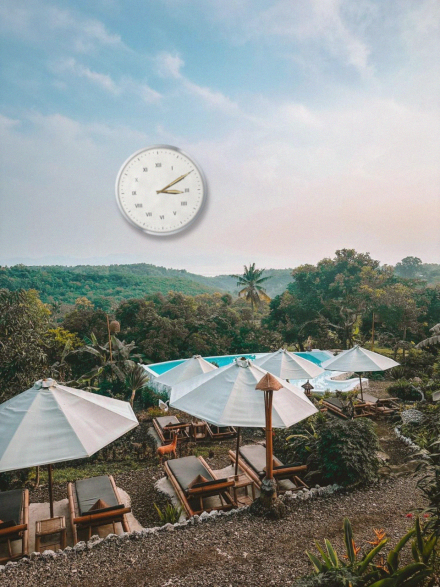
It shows {"hour": 3, "minute": 10}
